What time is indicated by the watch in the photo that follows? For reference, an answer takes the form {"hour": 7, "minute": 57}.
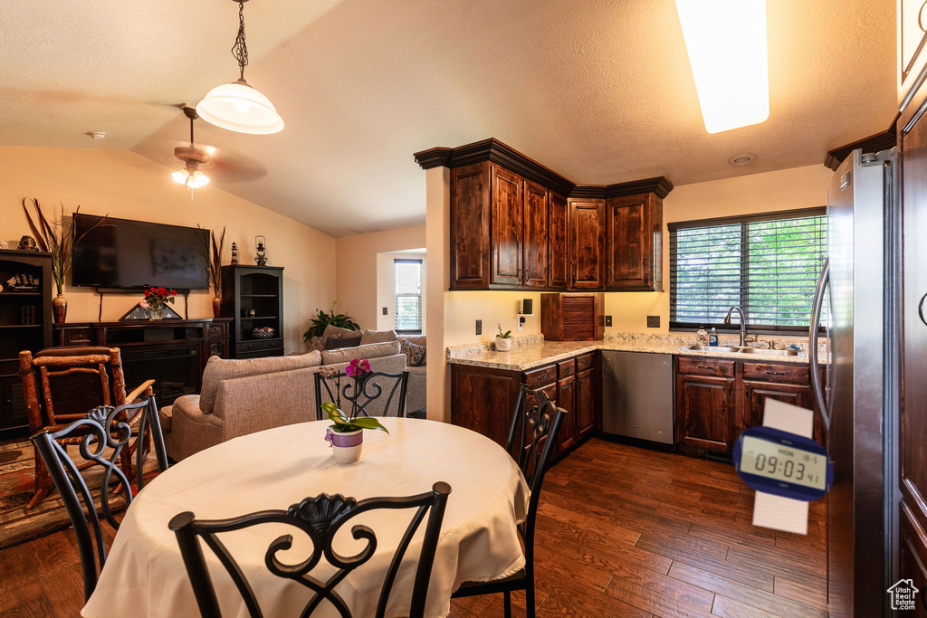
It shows {"hour": 9, "minute": 3}
